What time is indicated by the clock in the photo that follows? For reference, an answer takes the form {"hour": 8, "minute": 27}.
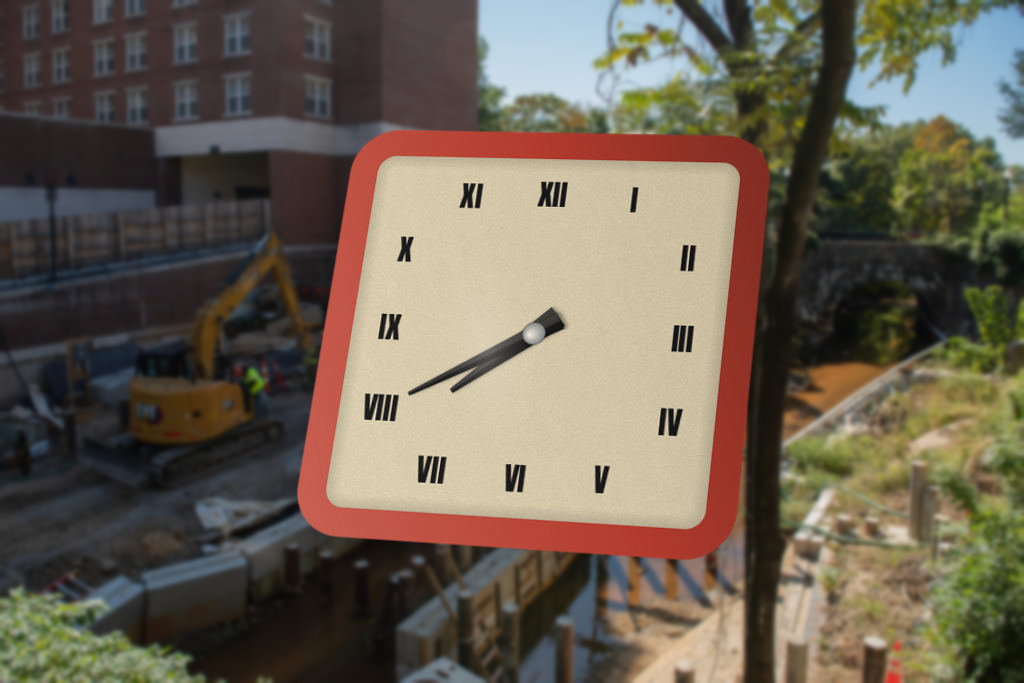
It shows {"hour": 7, "minute": 40}
